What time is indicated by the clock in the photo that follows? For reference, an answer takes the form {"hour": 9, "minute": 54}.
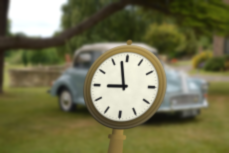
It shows {"hour": 8, "minute": 58}
